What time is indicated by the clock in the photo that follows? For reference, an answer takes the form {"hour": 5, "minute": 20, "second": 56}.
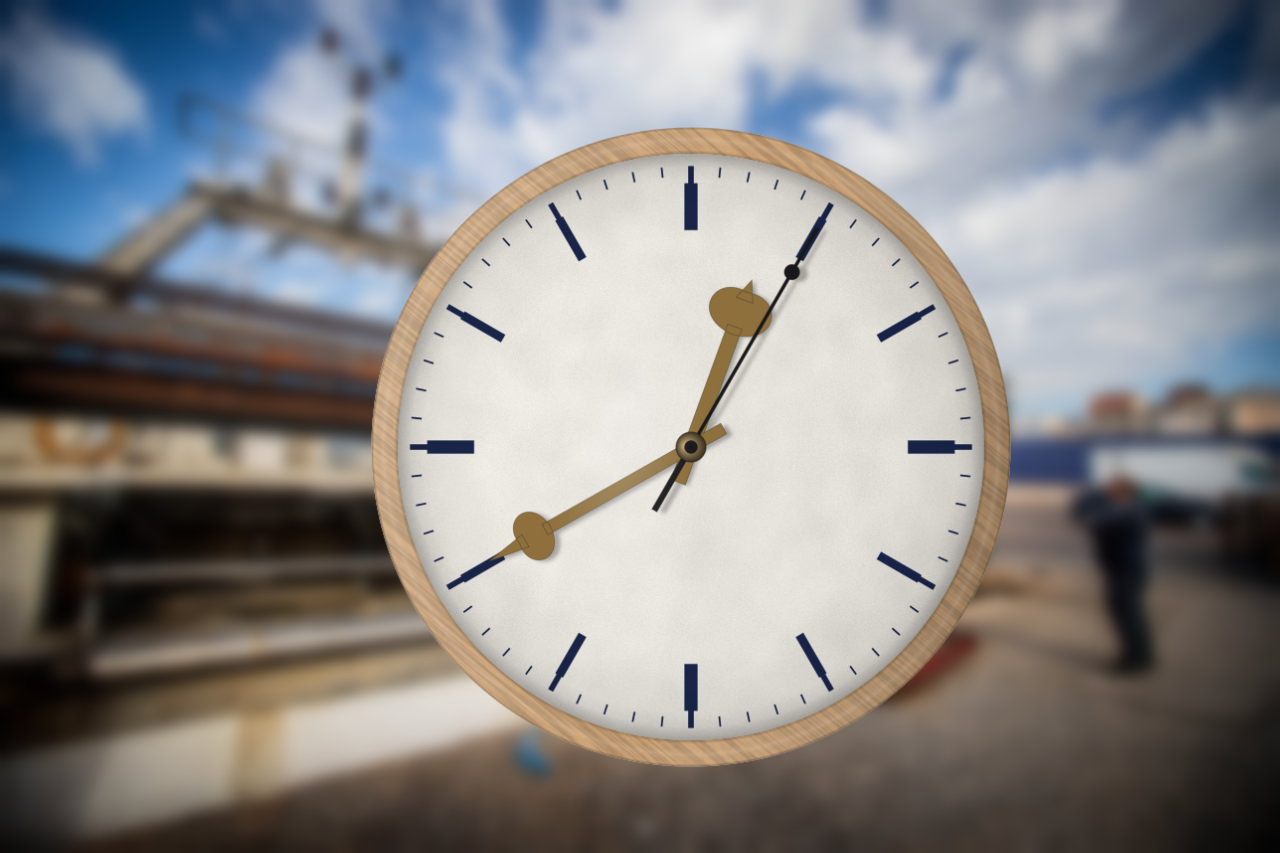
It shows {"hour": 12, "minute": 40, "second": 5}
